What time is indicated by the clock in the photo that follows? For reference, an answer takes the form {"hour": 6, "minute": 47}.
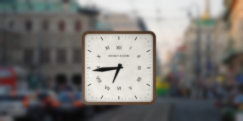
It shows {"hour": 6, "minute": 44}
